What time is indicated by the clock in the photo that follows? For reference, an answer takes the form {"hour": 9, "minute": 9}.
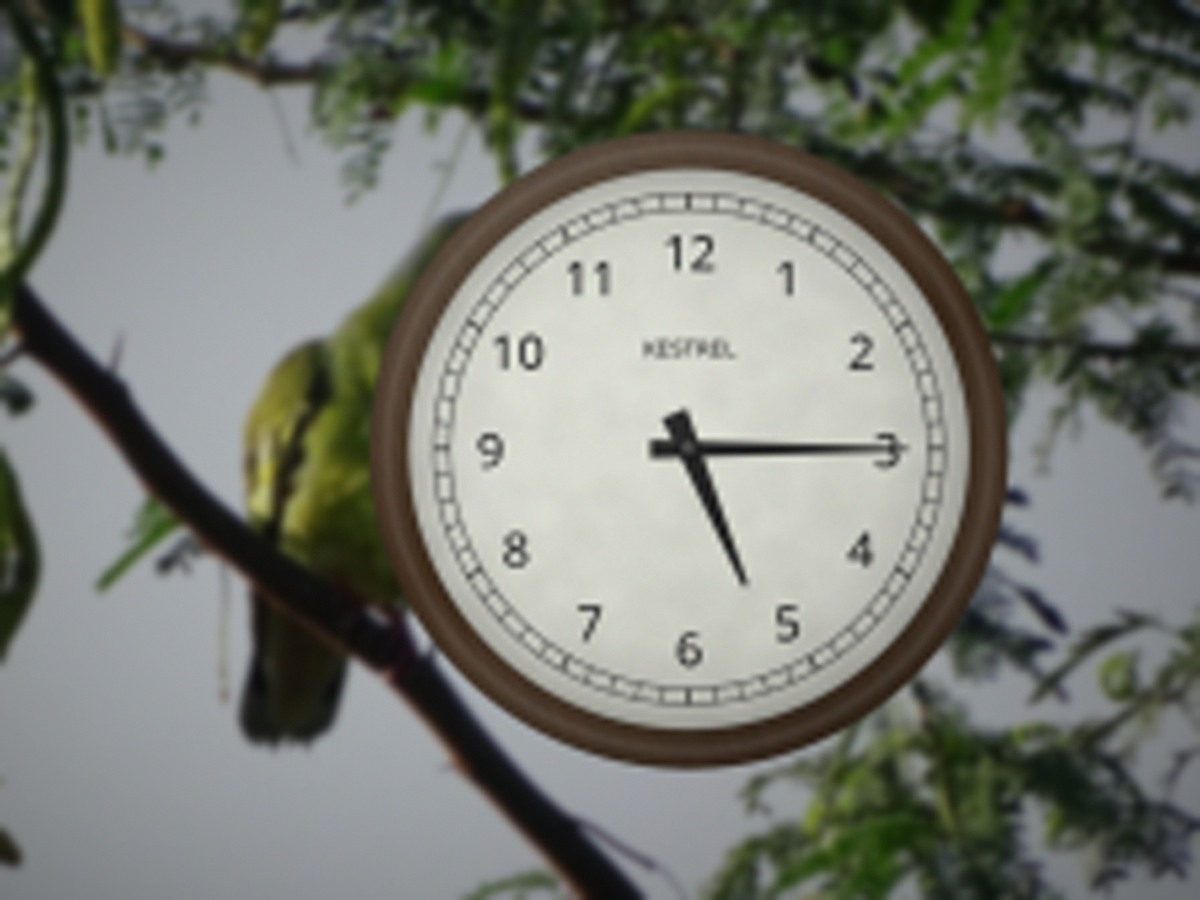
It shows {"hour": 5, "minute": 15}
